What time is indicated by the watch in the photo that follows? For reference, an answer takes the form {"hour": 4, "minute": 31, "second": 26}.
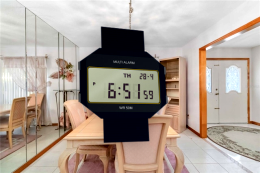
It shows {"hour": 6, "minute": 51, "second": 59}
